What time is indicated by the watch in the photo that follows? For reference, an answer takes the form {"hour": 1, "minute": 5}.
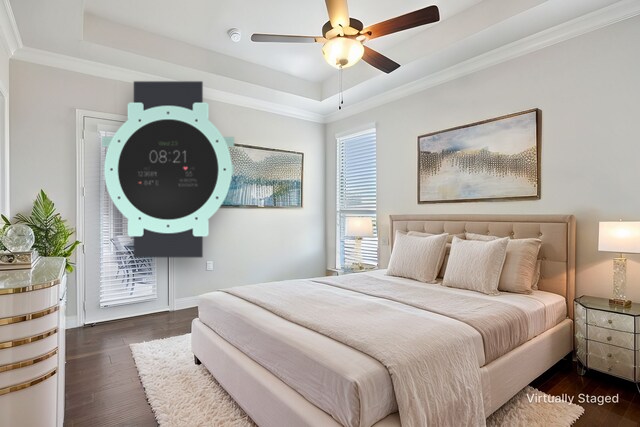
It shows {"hour": 8, "minute": 21}
